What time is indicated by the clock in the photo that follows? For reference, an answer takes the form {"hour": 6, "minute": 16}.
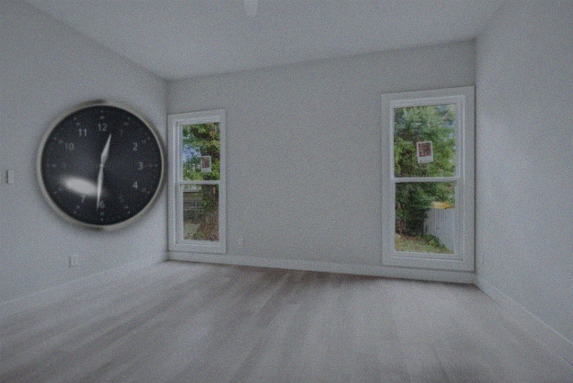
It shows {"hour": 12, "minute": 31}
